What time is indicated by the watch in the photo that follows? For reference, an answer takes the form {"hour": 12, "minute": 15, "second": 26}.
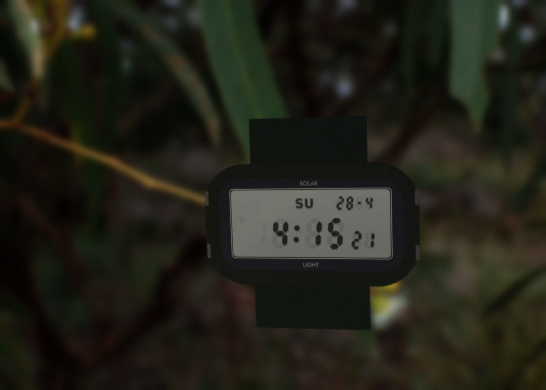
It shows {"hour": 4, "minute": 15, "second": 21}
